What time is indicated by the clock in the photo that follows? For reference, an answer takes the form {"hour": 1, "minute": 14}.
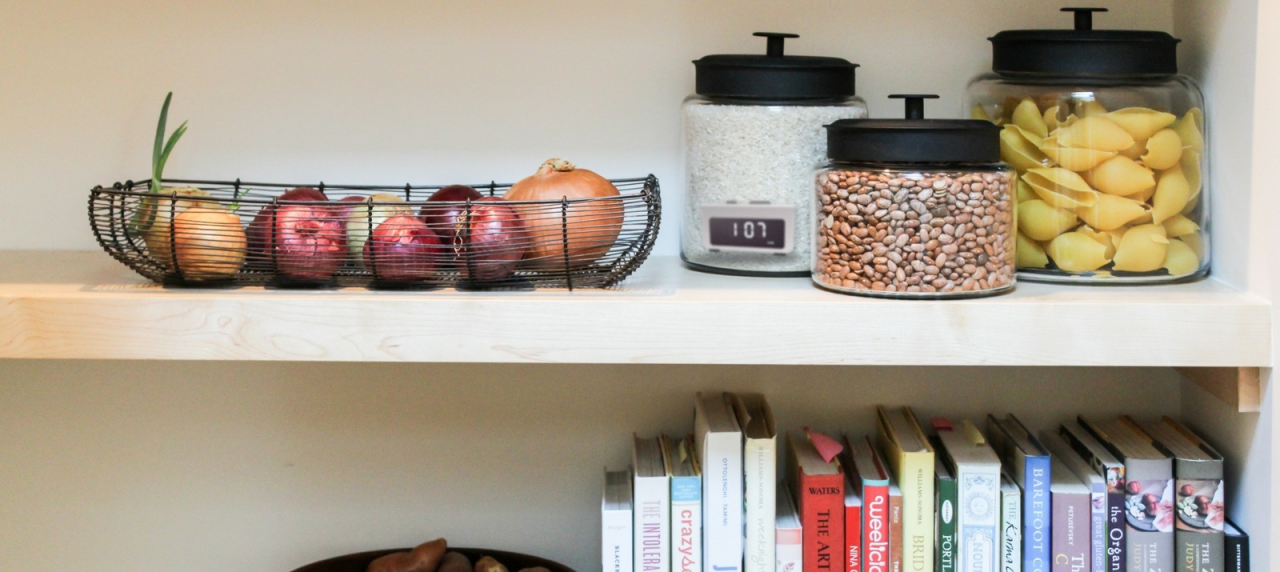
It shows {"hour": 1, "minute": 7}
